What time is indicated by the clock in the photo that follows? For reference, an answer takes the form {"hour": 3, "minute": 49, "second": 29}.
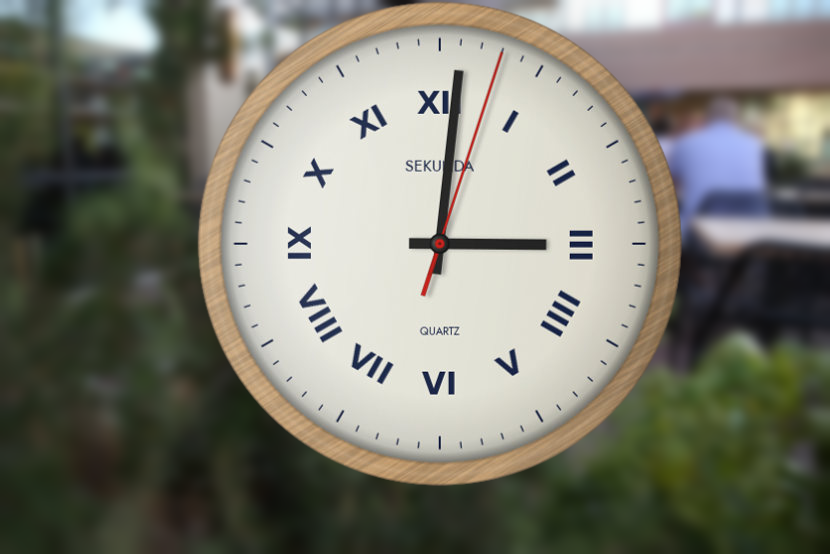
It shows {"hour": 3, "minute": 1, "second": 3}
